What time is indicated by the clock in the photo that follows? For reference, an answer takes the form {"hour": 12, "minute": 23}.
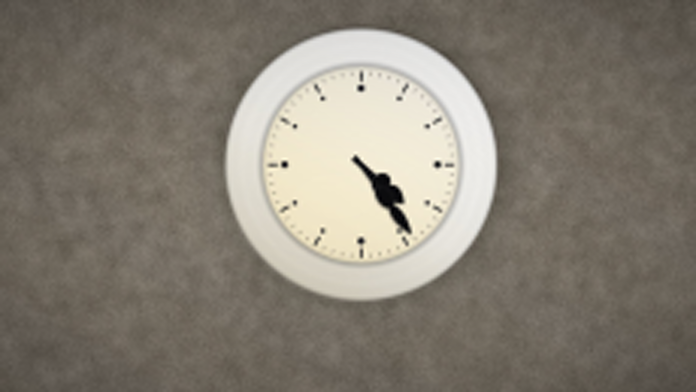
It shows {"hour": 4, "minute": 24}
